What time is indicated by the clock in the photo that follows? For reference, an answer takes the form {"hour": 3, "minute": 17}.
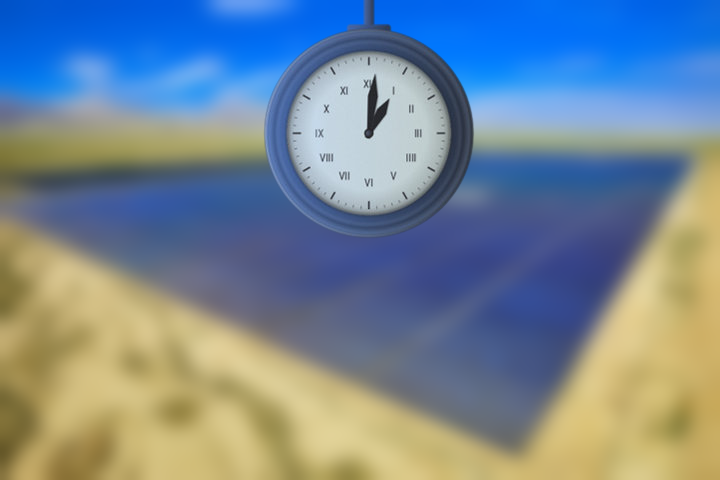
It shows {"hour": 1, "minute": 1}
